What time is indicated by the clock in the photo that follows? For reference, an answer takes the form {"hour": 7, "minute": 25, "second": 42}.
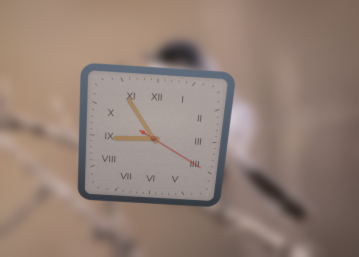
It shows {"hour": 8, "minute": 54, "second": 20}
